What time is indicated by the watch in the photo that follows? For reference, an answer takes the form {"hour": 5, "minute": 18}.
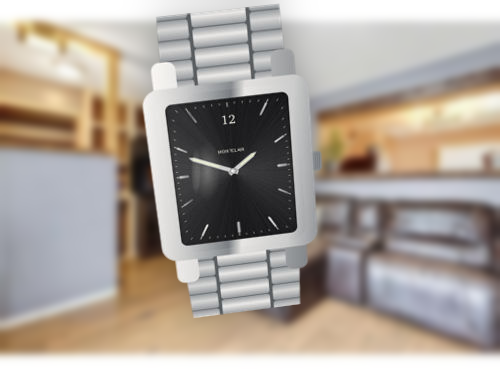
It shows {"hour": 1, "minute": 49}
